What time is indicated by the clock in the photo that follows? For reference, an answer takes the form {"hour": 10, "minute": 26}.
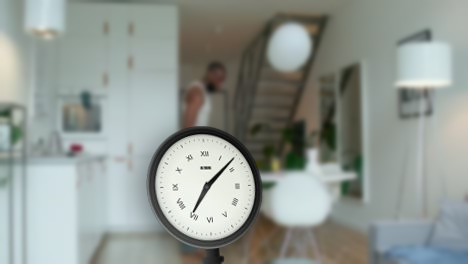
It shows {"hour": 7, "minute": 8}
